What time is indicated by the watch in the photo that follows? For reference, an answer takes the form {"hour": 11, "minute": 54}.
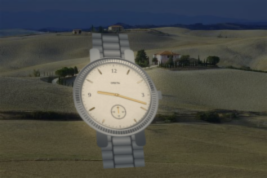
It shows {"hour": 9, "minute": 18}
